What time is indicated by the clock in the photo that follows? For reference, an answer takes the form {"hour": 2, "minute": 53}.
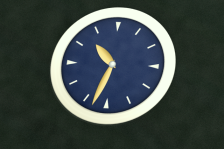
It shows {"hour": 10, "minute": 33}
